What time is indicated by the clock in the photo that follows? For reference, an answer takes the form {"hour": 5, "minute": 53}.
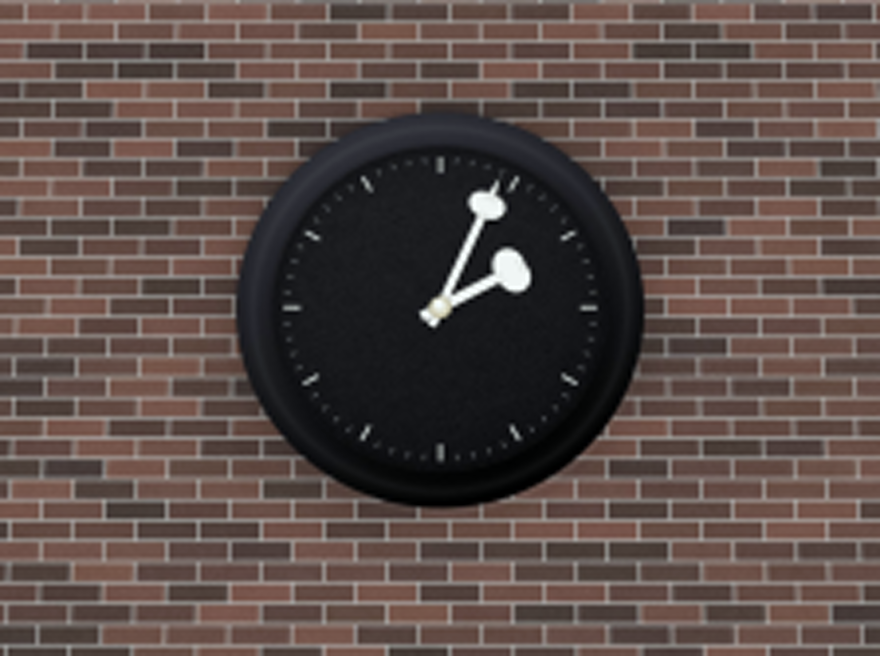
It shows {"hour": 2, "minute": 4}
